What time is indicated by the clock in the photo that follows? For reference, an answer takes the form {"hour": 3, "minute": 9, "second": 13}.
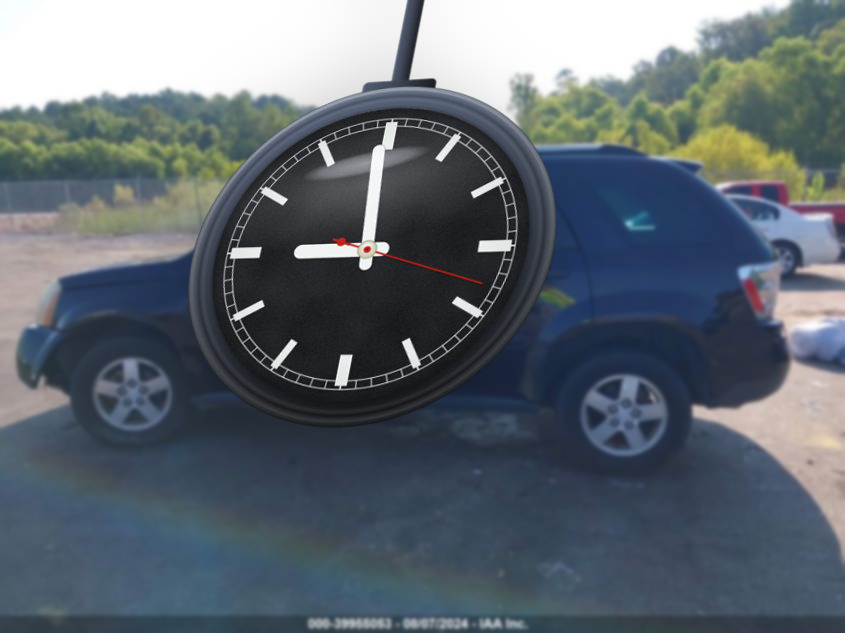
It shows {"hour": 8, "minute": 59, "second": 18}
